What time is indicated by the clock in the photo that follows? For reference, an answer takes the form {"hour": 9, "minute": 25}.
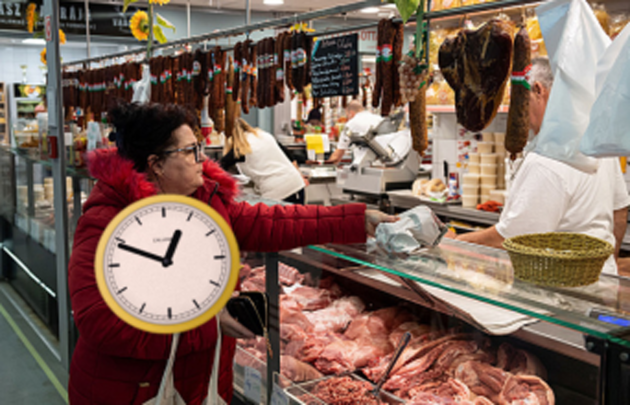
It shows {"hour": 12, "minute": 49}
